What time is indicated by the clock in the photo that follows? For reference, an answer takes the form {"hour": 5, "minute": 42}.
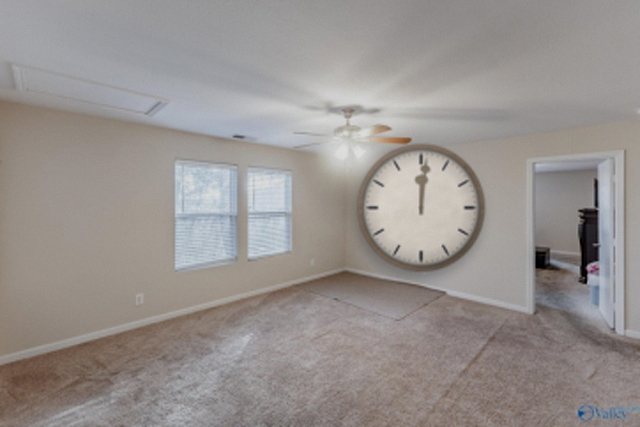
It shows {"hour": 12, "minute": 1}
